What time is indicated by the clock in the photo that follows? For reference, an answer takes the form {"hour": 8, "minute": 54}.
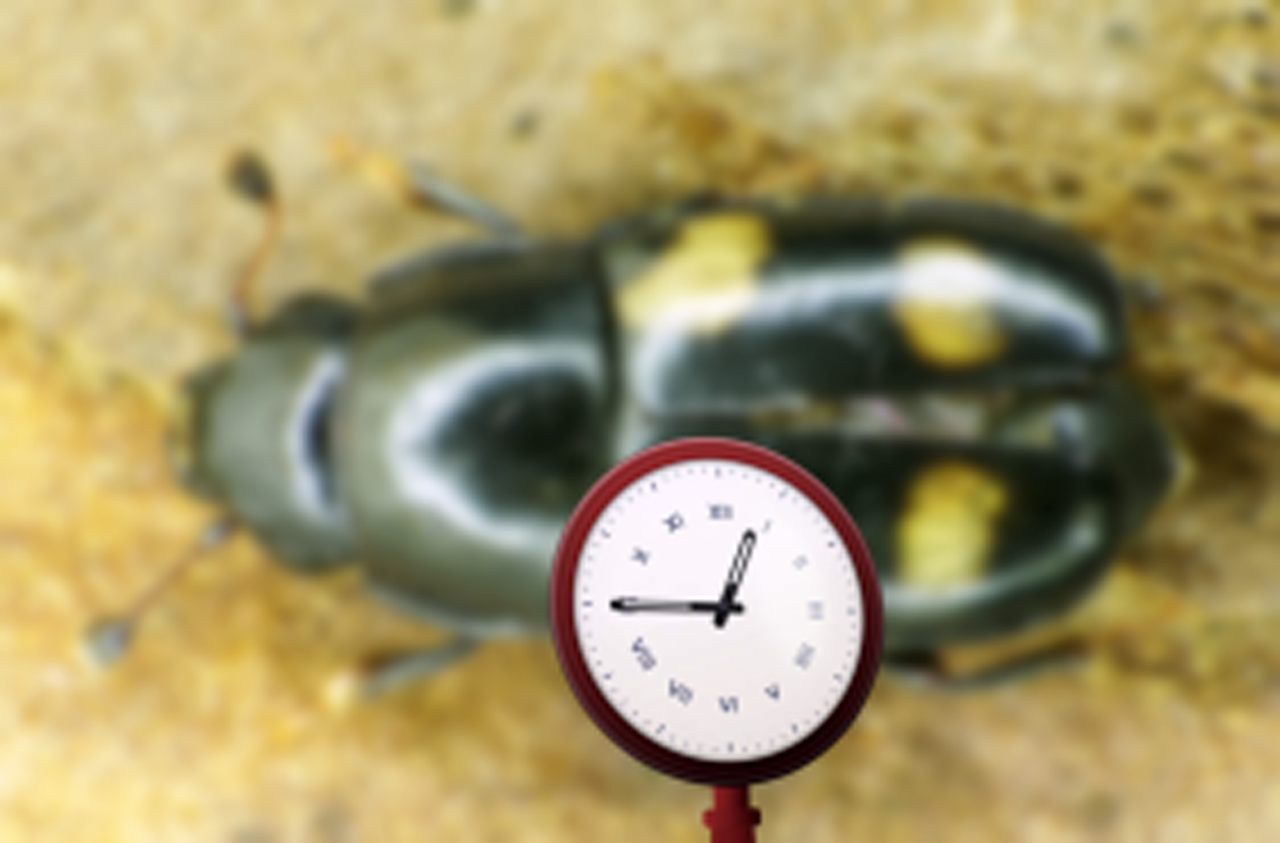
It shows {"hour": 12, "minute": 45}
